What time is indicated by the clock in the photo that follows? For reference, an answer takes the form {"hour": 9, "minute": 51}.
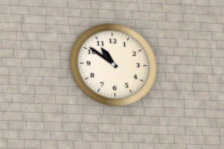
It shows {"hour": 10, "minute": 51}
